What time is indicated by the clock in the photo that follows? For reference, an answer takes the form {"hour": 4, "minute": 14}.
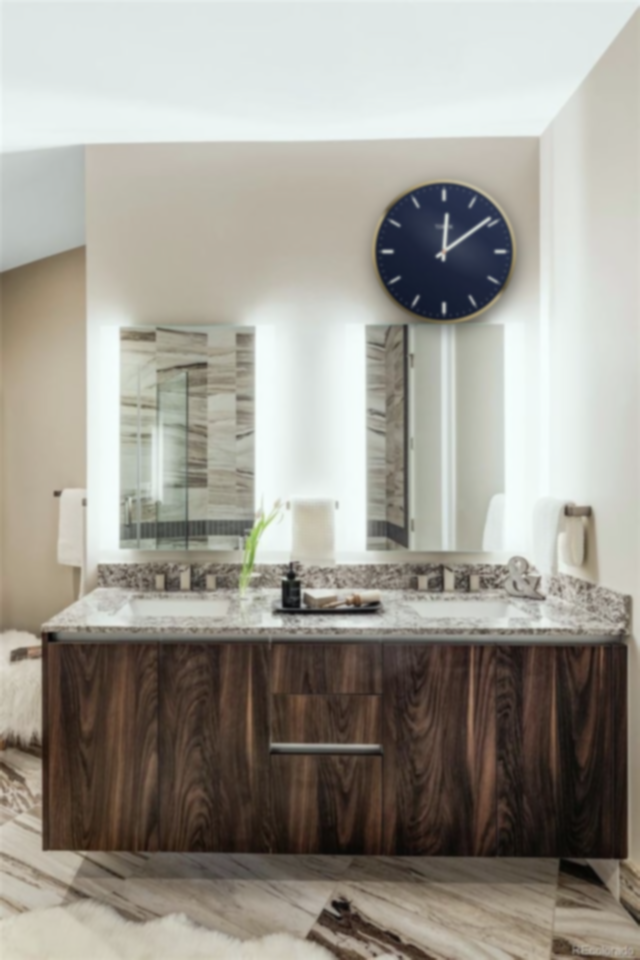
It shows {"hour": 12, "minute": 9}
